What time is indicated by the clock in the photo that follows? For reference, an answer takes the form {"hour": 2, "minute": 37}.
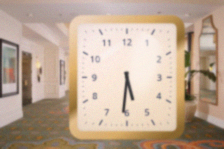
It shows {"hour": 5, "minute": 31}
